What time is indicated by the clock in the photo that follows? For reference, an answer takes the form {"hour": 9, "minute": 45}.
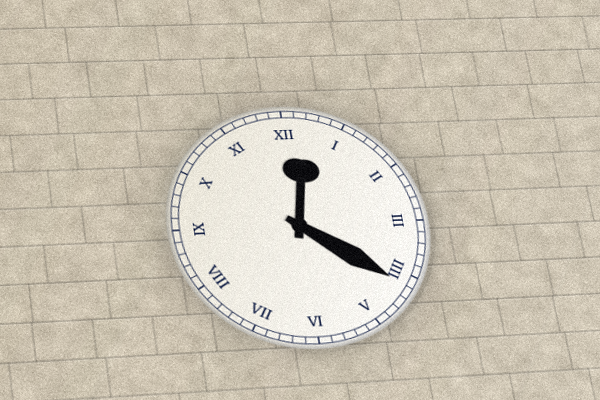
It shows {"hour": 12, "minute": 21}
